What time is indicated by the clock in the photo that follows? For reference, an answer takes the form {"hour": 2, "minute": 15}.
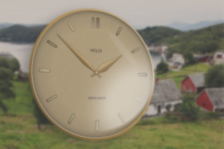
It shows {"hour": 1, "minute": 52}
